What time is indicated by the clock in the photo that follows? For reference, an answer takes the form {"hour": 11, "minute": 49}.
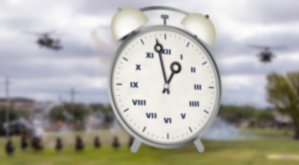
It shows {"hour": 12, "minute": 58}
